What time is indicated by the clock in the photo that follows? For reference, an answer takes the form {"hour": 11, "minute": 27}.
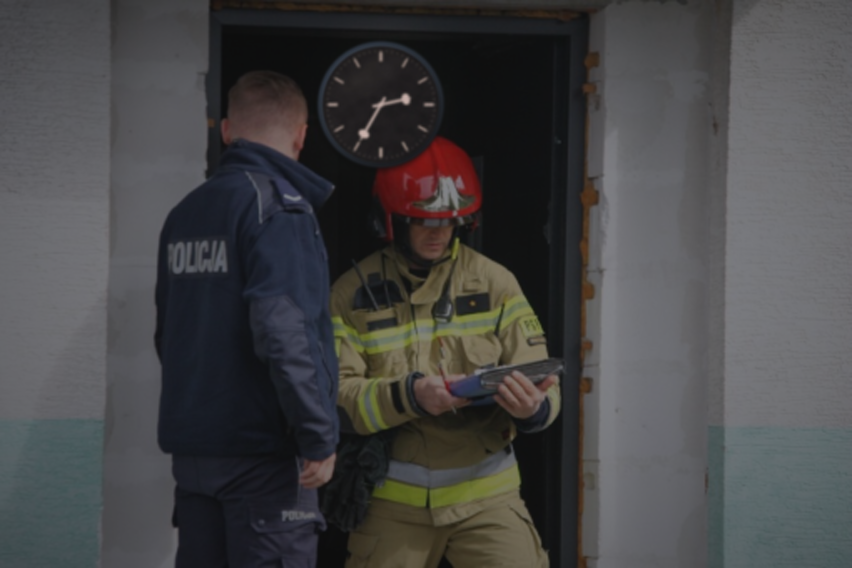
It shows {"hour": 2, "minute": 35}
